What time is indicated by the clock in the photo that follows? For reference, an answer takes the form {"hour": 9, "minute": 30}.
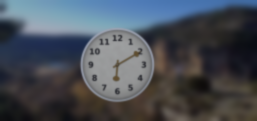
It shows {"hour": 6, "minute": 10}
